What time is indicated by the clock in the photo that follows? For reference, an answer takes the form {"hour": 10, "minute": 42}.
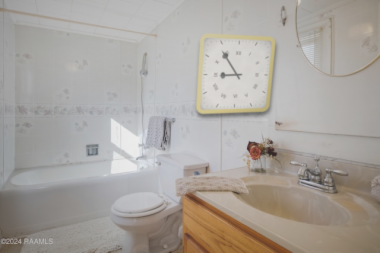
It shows {"hour": 8, "minute": 54}
